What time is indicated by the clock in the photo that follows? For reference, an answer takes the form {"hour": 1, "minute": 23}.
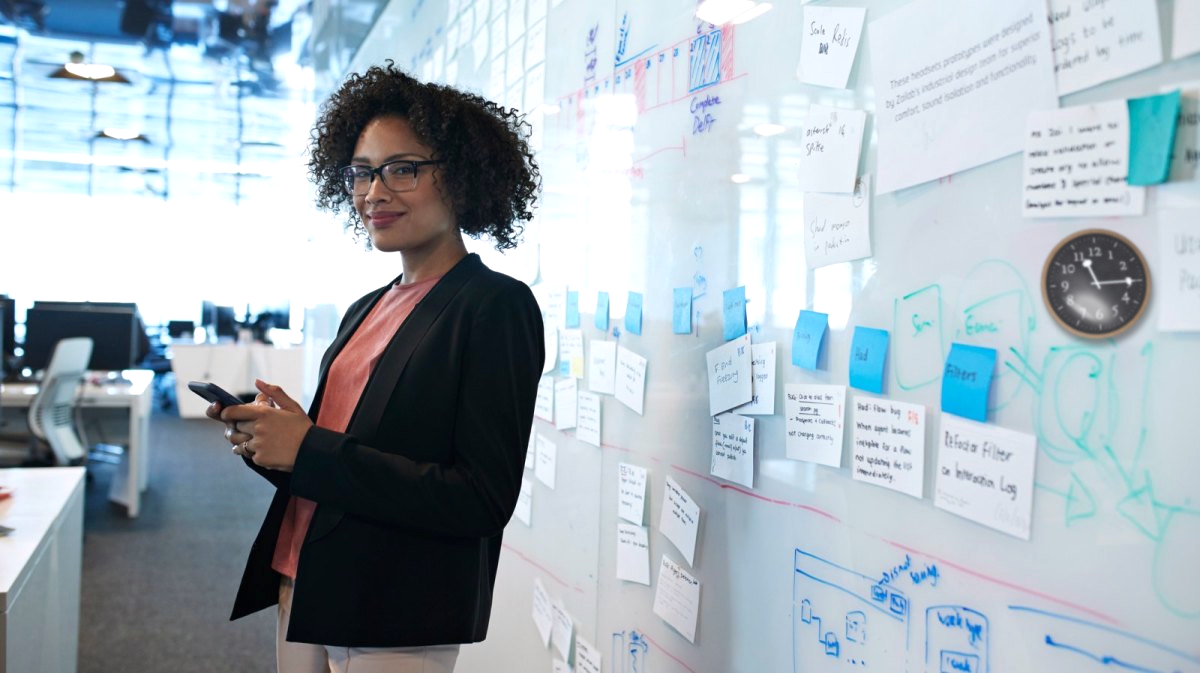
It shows {"hour": 11, "minute": 15}
